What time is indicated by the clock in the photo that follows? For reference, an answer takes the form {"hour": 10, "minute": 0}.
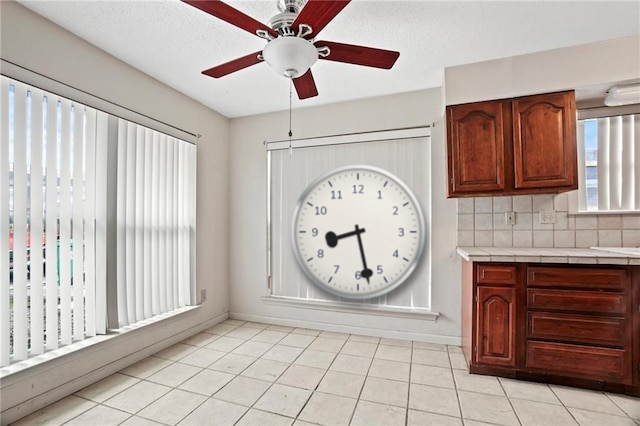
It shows {"hour": 8, "minute": 28}
